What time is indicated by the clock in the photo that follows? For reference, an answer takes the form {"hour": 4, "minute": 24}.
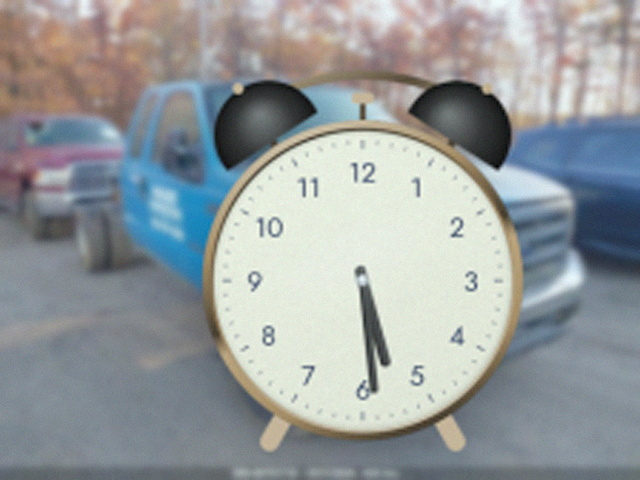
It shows {"hour": 5, "minute": 29}
